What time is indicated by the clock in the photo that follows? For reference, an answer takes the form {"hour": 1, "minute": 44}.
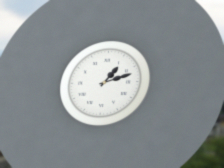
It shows {"hour": 1, "minute": 12}
